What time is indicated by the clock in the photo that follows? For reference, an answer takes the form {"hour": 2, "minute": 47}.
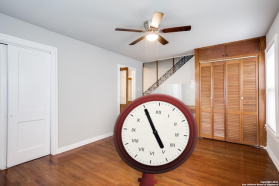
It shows {"hour": 4, "minute": 55}
